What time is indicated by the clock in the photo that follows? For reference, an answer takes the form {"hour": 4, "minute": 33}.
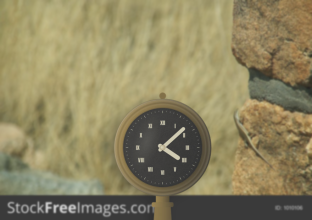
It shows {"hour": 4, "minute": 8}
